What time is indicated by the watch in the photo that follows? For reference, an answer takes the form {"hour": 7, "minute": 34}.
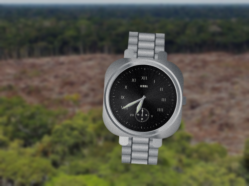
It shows {"hour": 6, "minute": 40}
